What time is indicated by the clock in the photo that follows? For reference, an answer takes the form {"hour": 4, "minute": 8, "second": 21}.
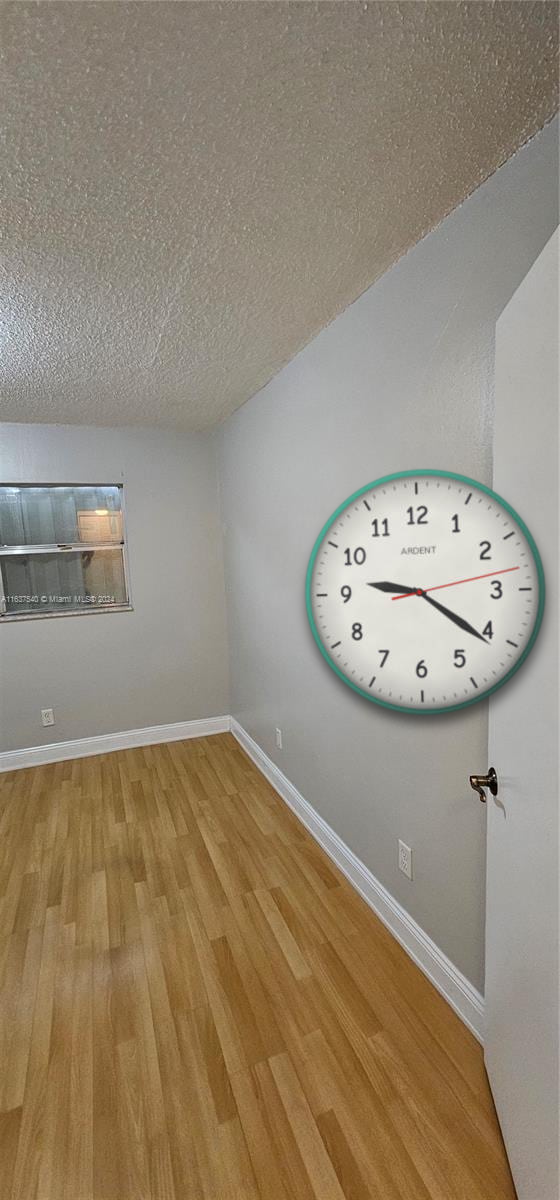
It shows {"hour": 9, "minute": 21, "second": 13}
